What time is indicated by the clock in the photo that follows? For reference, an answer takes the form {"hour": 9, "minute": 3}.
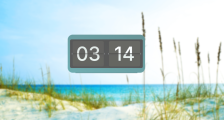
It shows {"hour": 3, "minute": 14}
